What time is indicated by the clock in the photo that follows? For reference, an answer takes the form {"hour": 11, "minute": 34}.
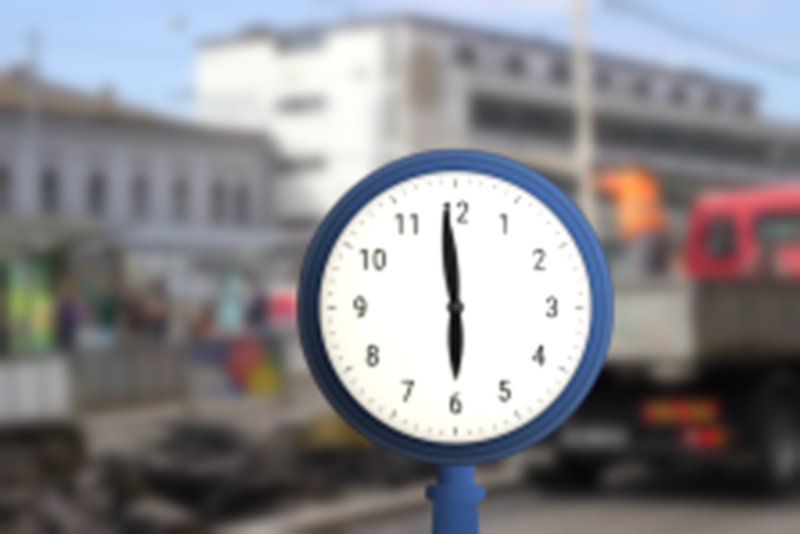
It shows {"hour": 5, "minute": 59}
